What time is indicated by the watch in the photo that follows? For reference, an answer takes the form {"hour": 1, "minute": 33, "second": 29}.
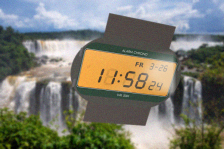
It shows {"hour": 11, "minute": 58, "second": 24}
